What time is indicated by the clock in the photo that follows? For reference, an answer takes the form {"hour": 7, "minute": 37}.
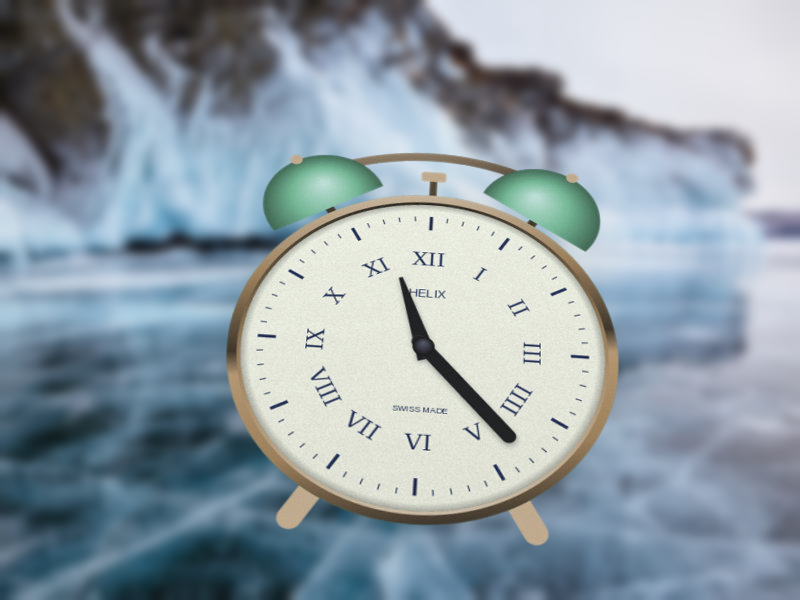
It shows {"hour": 11, "minute": 23}
